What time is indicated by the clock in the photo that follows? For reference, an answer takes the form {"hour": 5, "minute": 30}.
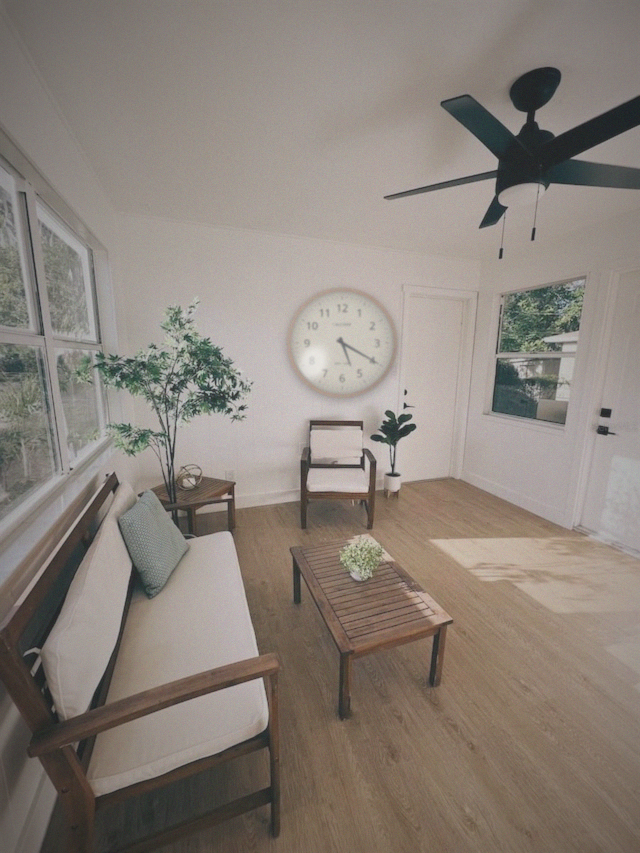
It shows {"hour": 5, "minute": 20}
